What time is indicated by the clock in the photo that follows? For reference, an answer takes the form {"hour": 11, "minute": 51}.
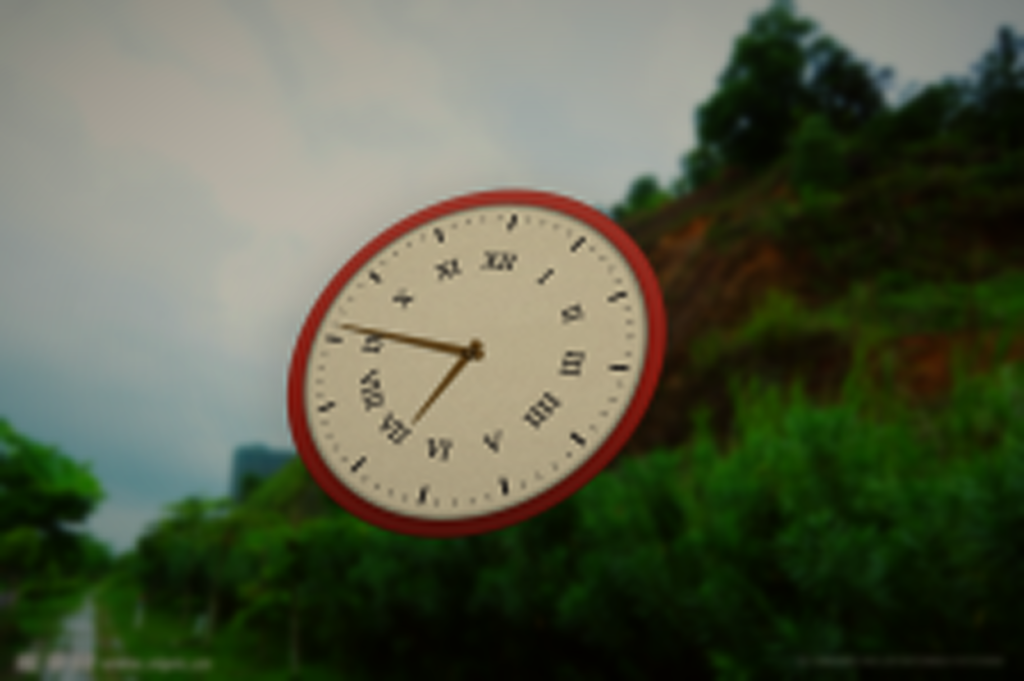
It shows {"hour": 6, "minute": 46}
